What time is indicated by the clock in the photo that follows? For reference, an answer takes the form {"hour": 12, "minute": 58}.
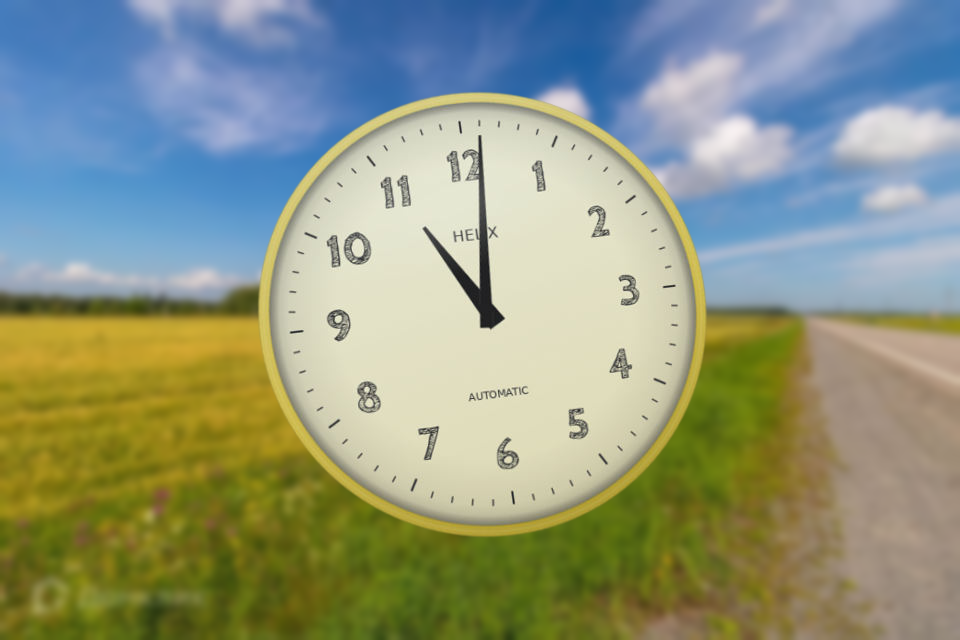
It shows {"hour": 11, "minute": 1}
